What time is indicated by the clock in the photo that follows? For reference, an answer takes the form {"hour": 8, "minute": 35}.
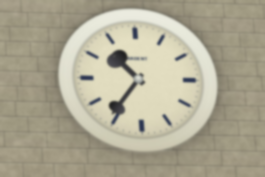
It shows {"hour": 10, "minute": 36}
